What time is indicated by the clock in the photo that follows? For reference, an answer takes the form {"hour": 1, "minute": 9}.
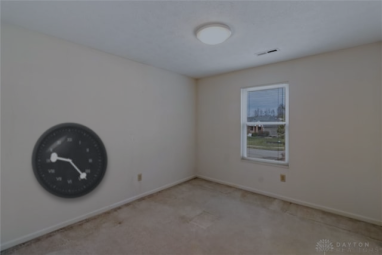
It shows {"hour": 9, "minute": 23}
